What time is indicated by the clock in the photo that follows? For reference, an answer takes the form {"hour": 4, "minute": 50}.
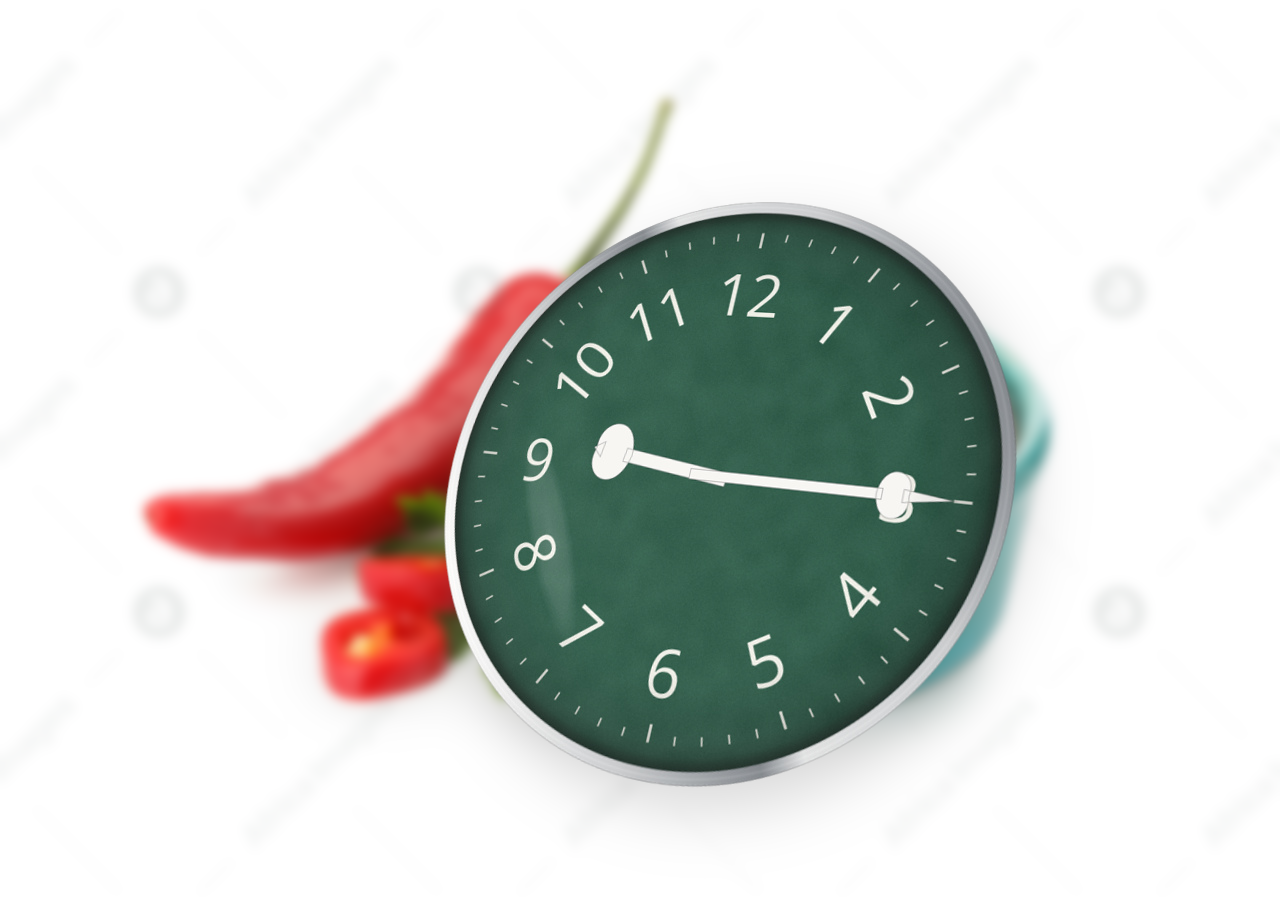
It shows {"hour": 9, "minute": 15}
